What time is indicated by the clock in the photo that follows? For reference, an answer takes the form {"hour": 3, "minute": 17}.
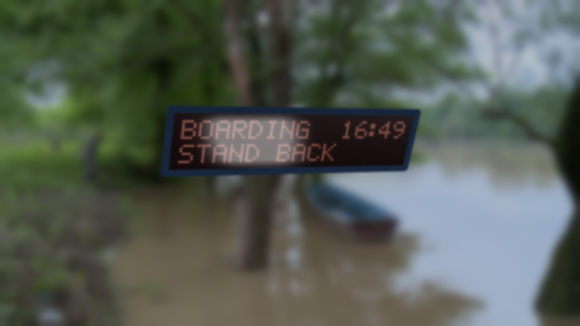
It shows {"hour": 16, "minute": 49}
